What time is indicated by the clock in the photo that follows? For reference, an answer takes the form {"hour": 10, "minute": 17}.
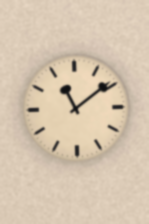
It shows {"hour": 11, "minute": 9}
